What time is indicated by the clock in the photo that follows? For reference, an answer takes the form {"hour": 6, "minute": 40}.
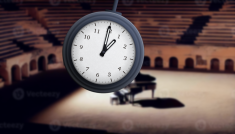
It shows {"hour": 1, "minute": 0}
